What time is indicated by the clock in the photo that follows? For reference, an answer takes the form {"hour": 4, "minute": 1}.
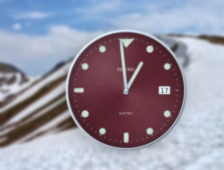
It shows {"hour": 12, "minute": 59}
